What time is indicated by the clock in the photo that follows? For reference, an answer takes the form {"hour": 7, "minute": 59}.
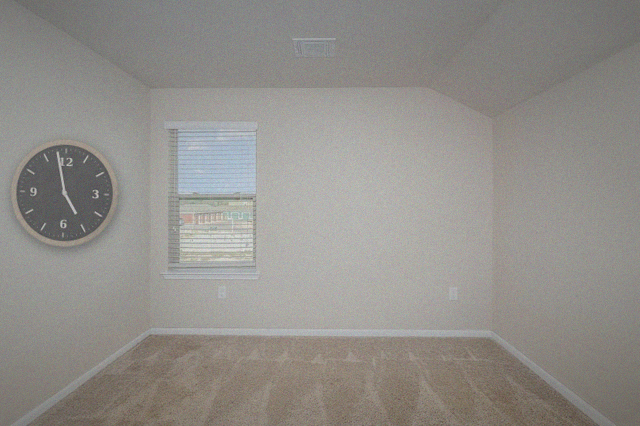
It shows {"hour": 4, "minute": 58}
